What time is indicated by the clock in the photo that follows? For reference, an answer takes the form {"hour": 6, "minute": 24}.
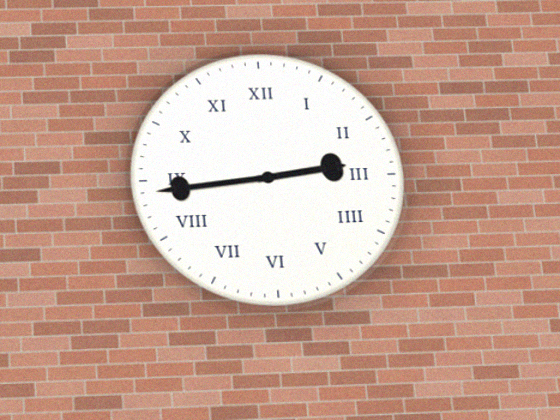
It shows {"hour": 2, "minute": 44}
